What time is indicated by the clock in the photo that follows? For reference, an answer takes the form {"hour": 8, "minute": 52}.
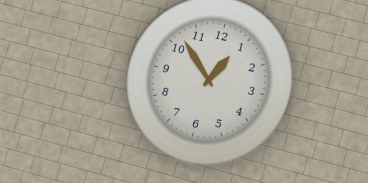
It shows {"hour": 12, "minute": 52}
